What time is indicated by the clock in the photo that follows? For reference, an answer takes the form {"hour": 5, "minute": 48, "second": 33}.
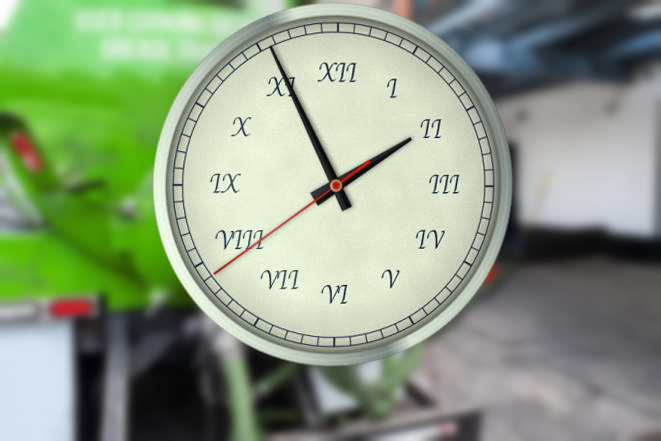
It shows {"hour": 1, "minute": 55, "second": 39}
